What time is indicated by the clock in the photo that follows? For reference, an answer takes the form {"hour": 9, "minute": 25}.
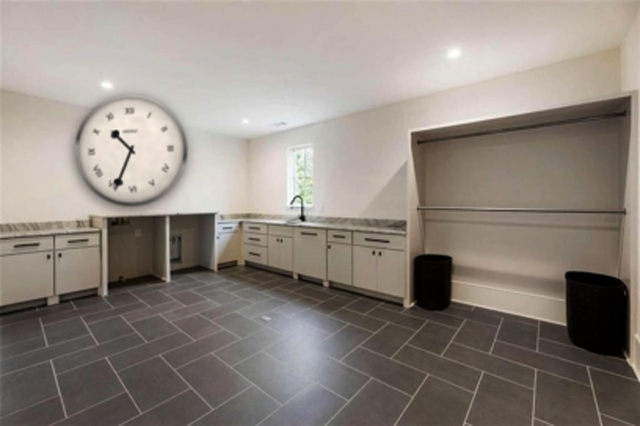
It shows {"hour": 10, "minute": 34}
